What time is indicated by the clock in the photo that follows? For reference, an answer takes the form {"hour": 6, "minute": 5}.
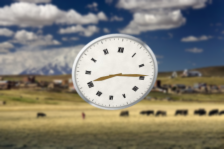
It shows {"hour": 8, "minute": 14}
